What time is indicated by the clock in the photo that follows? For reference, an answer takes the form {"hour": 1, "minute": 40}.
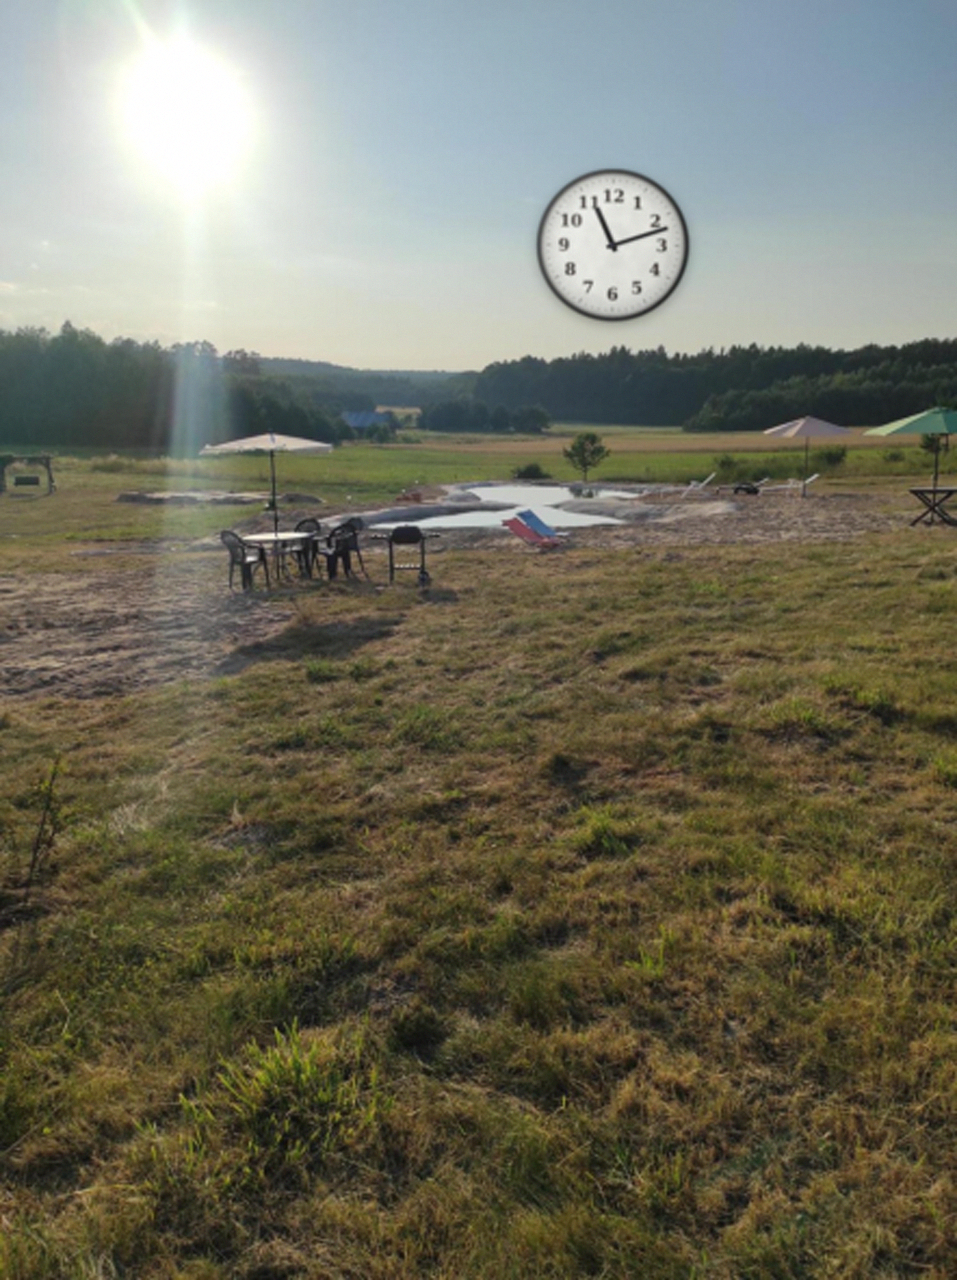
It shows {"hour": 11, "minute": 12}
